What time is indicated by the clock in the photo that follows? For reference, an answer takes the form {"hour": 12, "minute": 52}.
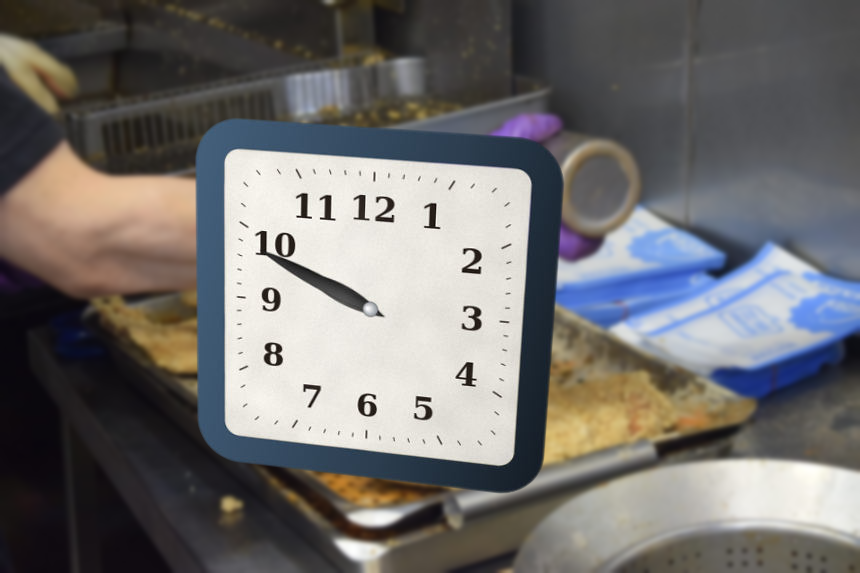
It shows {"hour": 9, "minute": 49}
